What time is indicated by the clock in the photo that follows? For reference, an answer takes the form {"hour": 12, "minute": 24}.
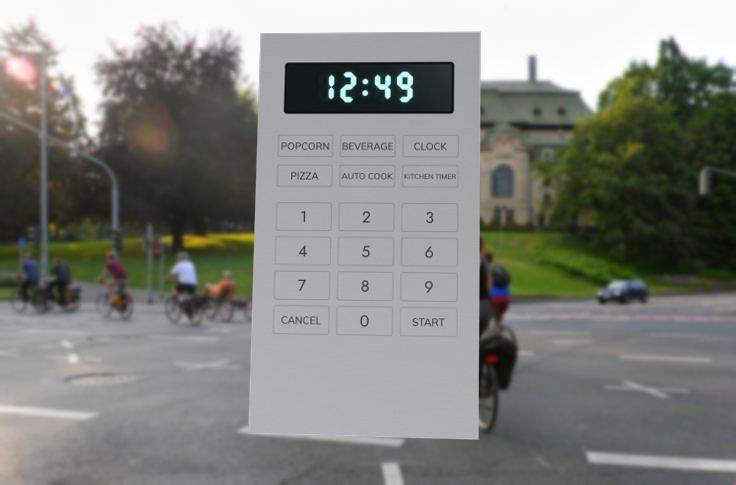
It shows {"hour": 12, "minute": 49}
